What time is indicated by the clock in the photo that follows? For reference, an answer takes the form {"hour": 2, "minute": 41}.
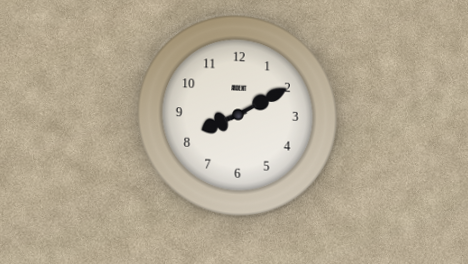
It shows {"hour": 8, "minute": 10}
